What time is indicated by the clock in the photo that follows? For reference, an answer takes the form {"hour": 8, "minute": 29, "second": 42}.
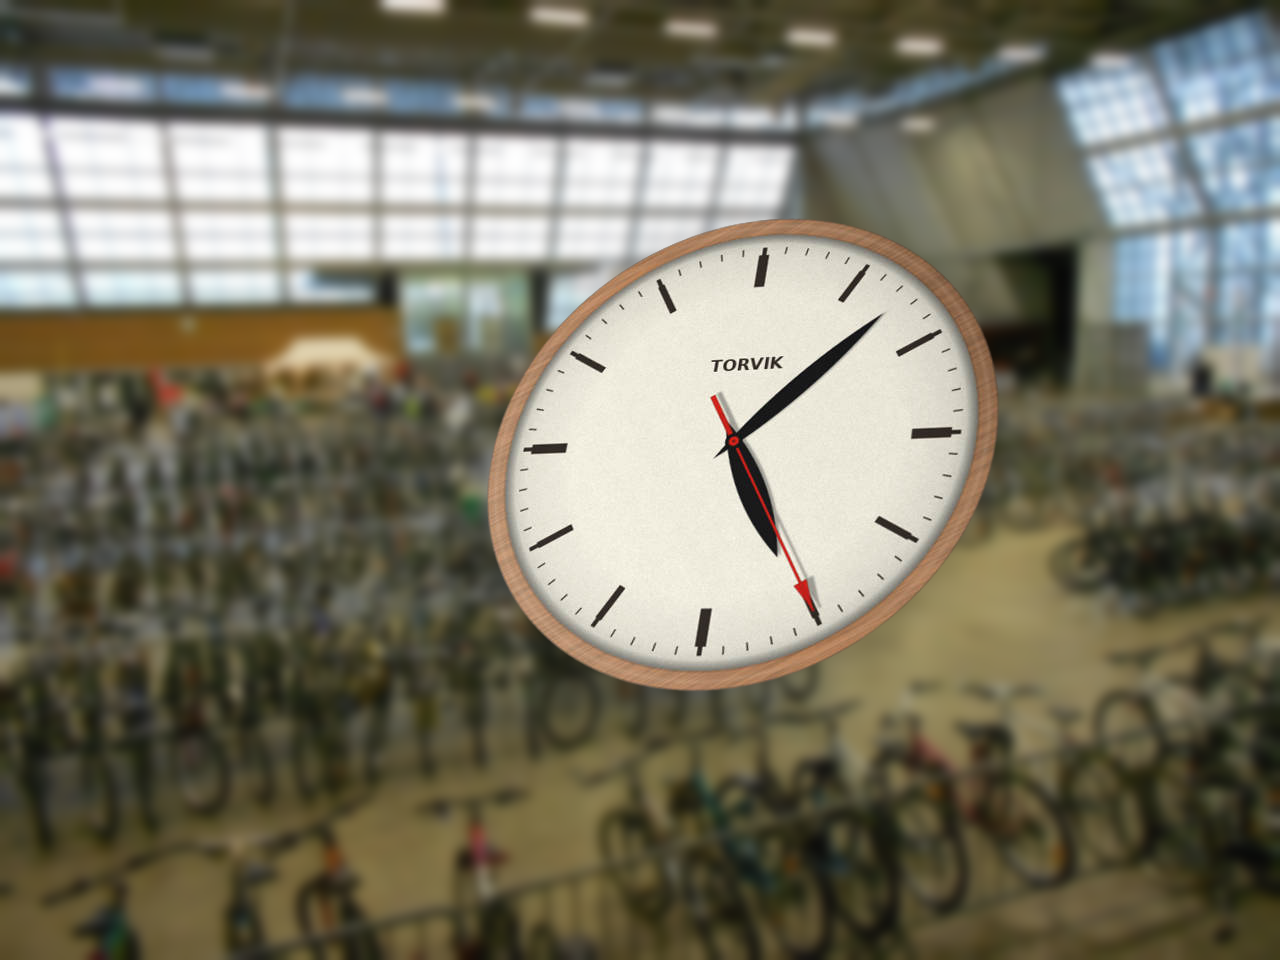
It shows {"hour": 5, "minute": 7, "second": 25}
